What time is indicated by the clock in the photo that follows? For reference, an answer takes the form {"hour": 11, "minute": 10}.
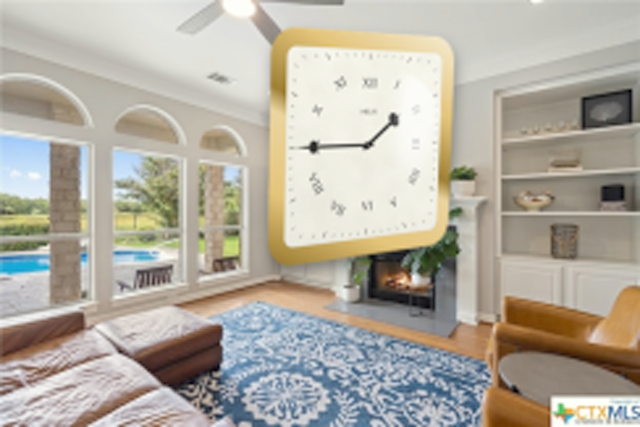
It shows {"hour": 1, "minute": 45}
